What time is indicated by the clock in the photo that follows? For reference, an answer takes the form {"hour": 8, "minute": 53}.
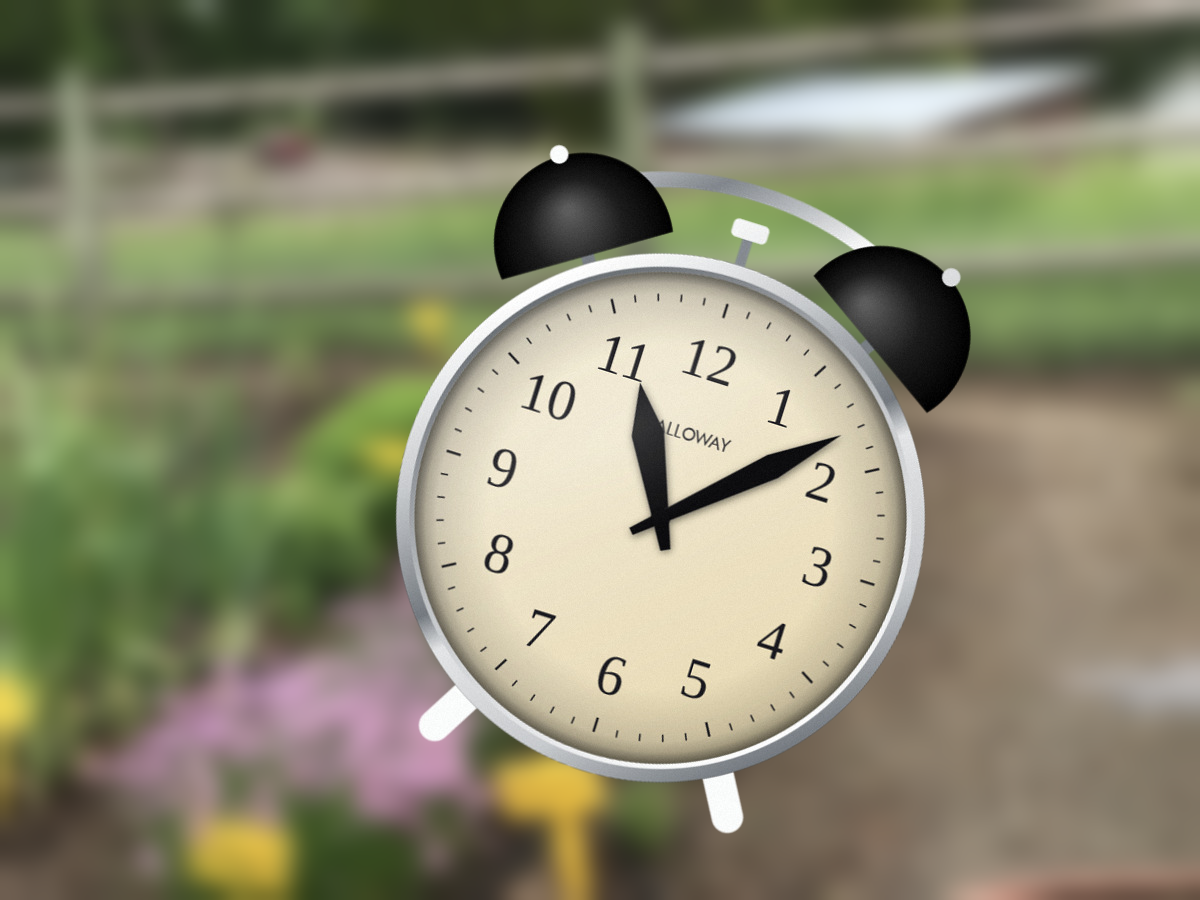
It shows {"hour": 11, "minute": 8}
